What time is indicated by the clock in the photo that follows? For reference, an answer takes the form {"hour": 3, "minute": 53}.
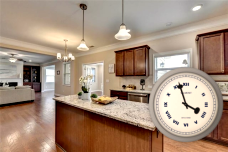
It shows {"hour": 3, "minute": 57}
